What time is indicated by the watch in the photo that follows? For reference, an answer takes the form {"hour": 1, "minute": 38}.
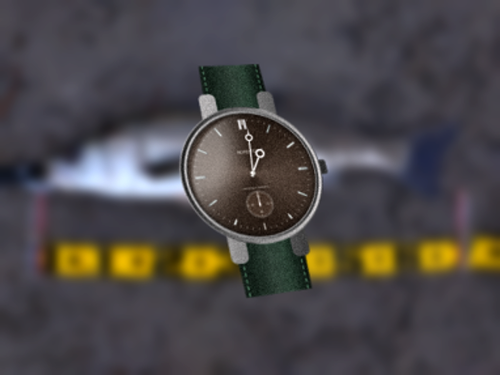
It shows {"hour": 1, "minute": 1}
